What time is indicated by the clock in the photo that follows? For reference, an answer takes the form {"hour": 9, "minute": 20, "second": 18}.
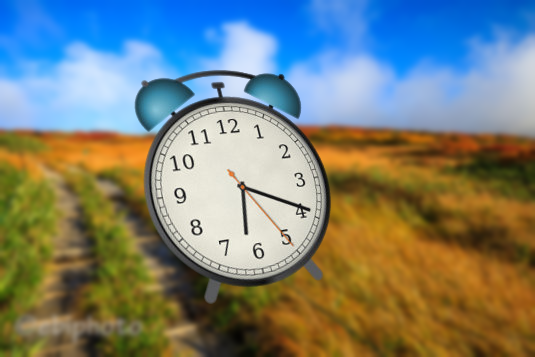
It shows {"hour": 6, "minute": 19, "second": 25}
